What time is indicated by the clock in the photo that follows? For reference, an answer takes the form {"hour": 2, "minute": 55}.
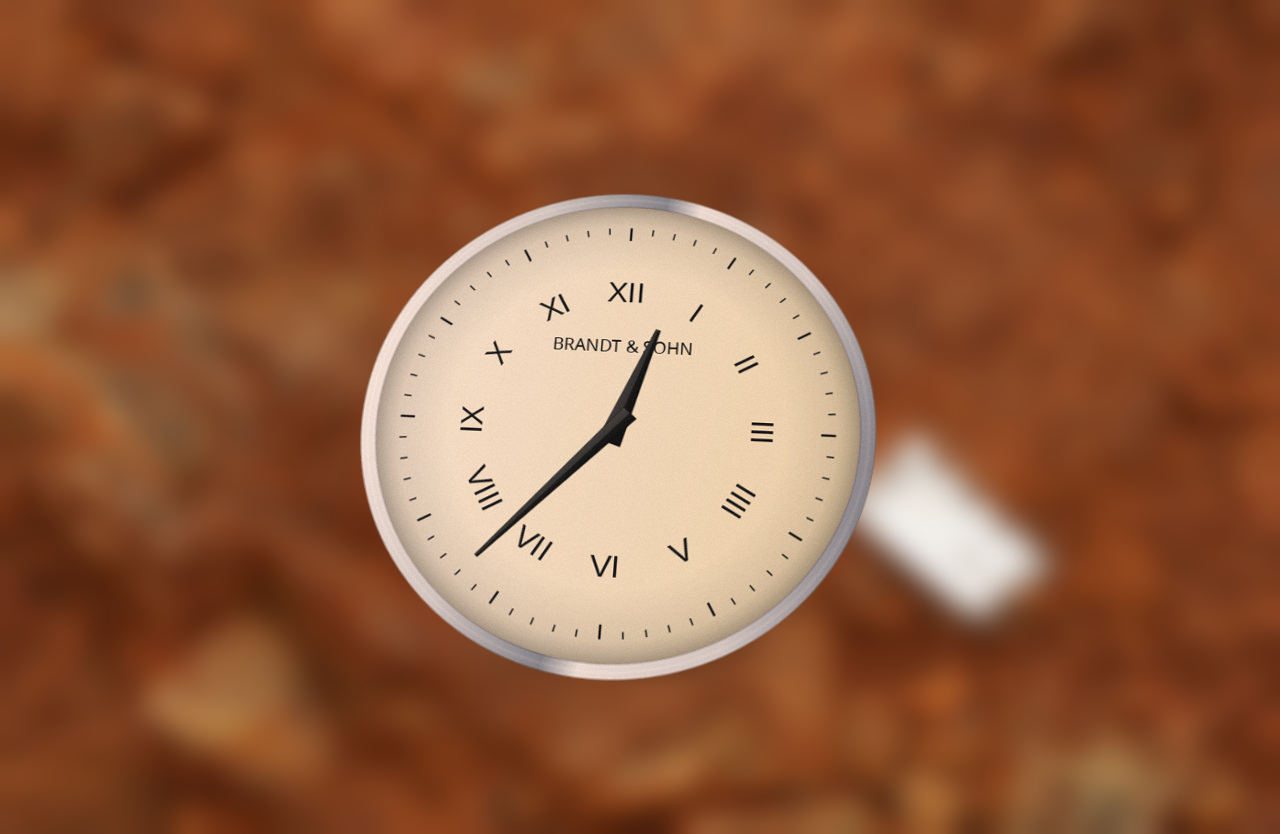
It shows {"hour": 12, "minute": 37}
